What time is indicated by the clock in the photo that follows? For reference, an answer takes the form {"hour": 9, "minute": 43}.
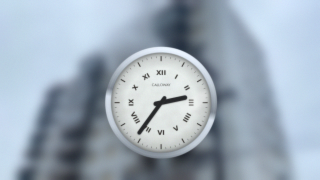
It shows {"hour": 2, "minute": 36}
